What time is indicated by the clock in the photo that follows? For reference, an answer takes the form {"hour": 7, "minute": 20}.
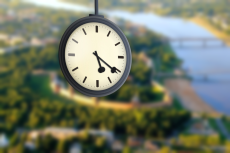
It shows {"hour": 5, "minute": 21}
